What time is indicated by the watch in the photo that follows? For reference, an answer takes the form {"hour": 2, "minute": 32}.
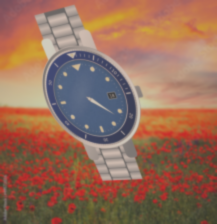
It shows {"hour": 4, "minute": 22}
